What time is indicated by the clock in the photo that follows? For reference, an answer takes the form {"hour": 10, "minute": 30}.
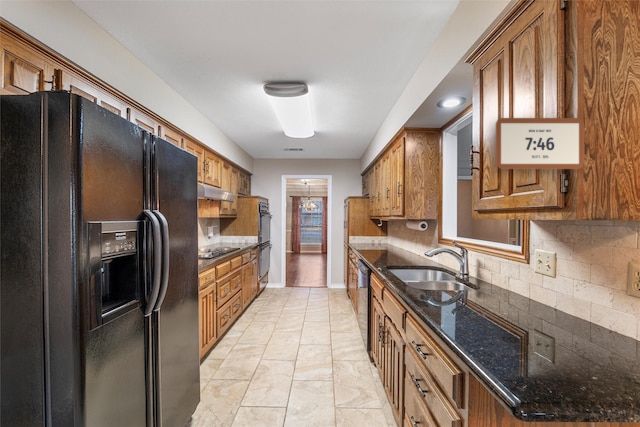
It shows {"hour": 7, "minute": 46}
